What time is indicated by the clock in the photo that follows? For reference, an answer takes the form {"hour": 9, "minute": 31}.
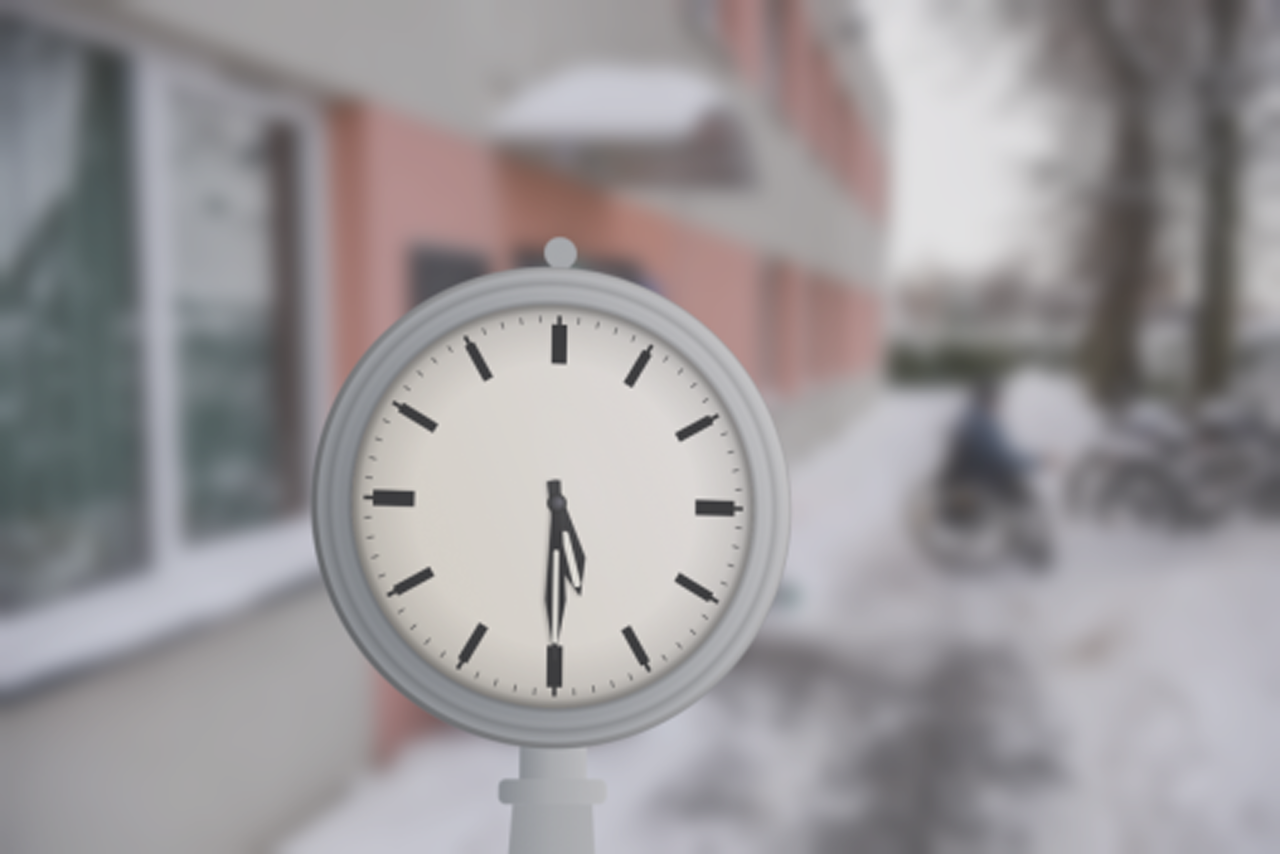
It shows {"hour": 5, "minute": 30}
